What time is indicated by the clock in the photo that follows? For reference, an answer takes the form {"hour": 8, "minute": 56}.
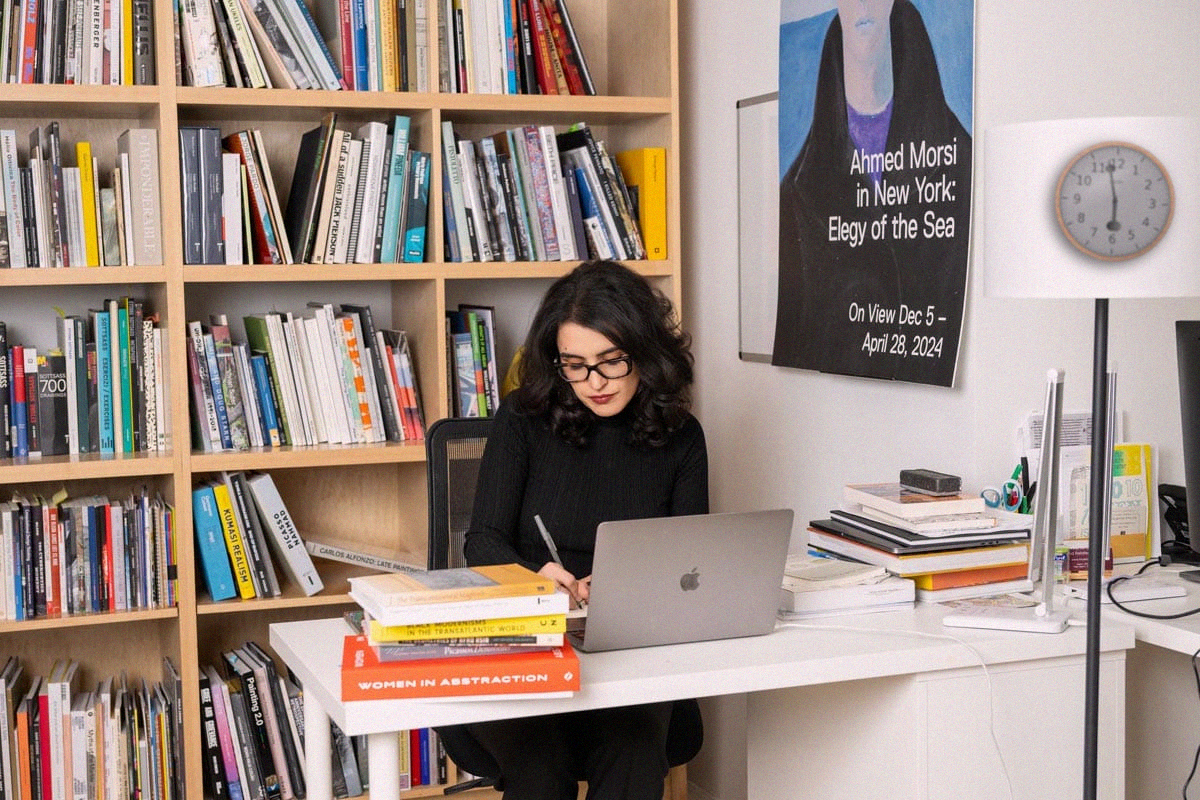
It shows {"hour": 5, "minute": 58}
